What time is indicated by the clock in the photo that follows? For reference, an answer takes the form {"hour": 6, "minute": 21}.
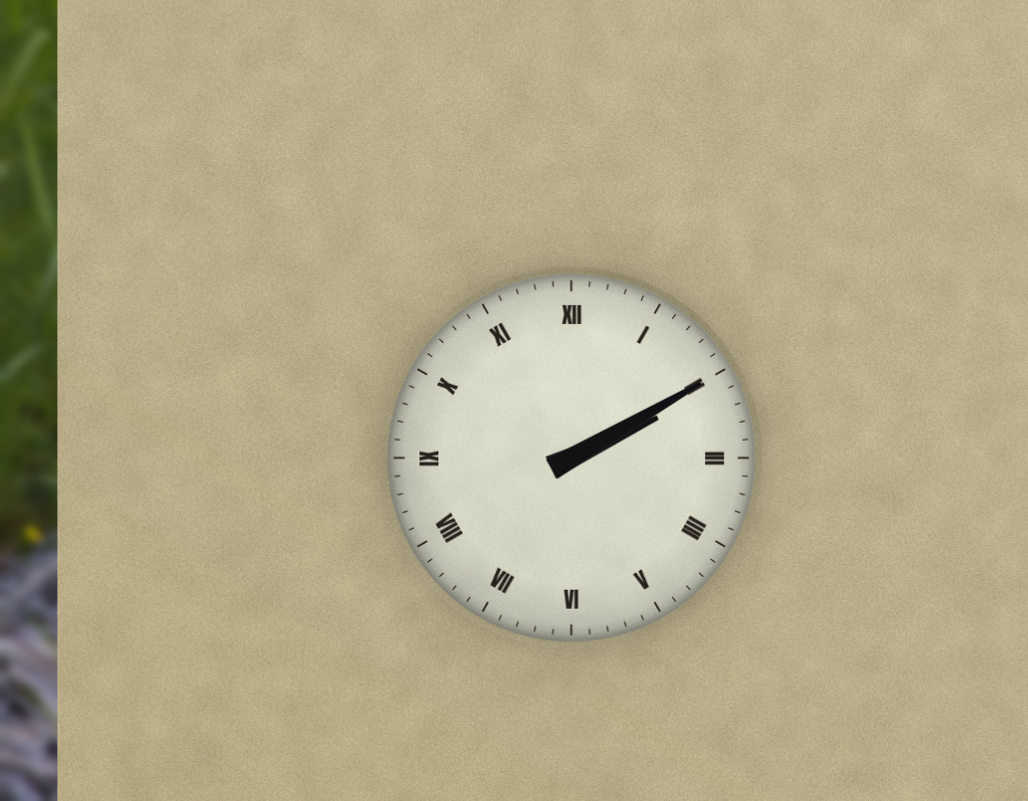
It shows {"hour": 2, "minute": 10}
